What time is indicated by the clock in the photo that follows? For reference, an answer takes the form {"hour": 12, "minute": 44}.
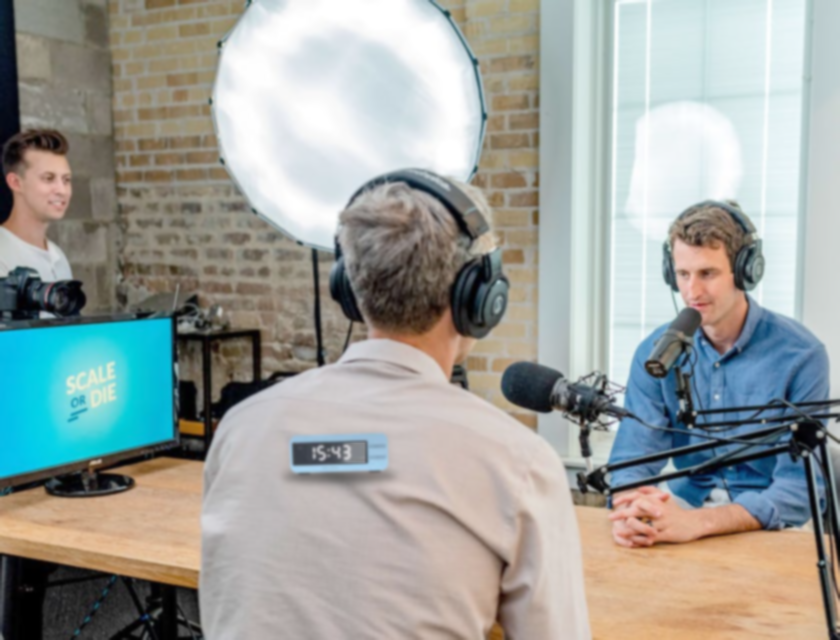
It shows {"hour": 15, "minute": 43}
